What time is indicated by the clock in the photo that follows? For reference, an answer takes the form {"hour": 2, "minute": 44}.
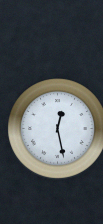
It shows {"hour": 12, "minute": 28}
